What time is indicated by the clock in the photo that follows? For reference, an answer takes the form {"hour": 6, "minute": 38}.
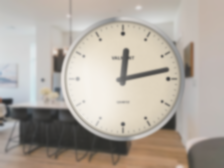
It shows {"hour": 12, "minute": 13}
